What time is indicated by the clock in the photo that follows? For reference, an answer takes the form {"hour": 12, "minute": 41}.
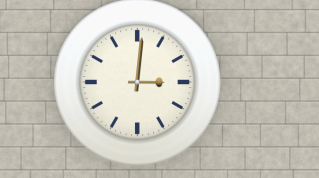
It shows {"hour": 3, "minute": 1}
